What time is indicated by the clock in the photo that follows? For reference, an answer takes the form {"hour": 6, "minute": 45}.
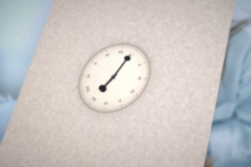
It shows {"hour": 7, "minute": 4}
